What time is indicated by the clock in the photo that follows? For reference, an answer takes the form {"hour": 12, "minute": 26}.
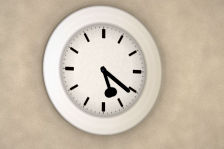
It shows {"hour": 5, "minute": 21}
